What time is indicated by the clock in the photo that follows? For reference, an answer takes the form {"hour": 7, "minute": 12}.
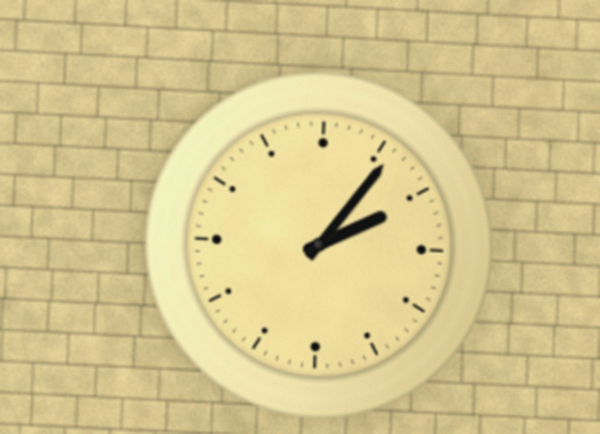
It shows {"hour": 2, "minute": 6}
